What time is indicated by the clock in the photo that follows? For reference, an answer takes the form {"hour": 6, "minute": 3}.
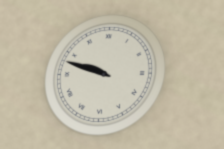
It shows {"hour": 9, "minute": 48}
